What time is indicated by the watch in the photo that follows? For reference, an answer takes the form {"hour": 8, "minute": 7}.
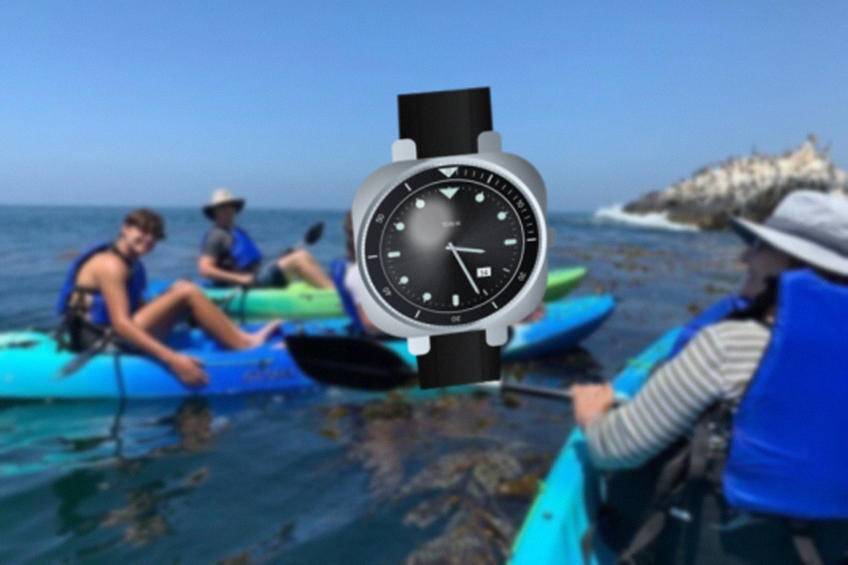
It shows {"hour": 3, "minute": 26}
